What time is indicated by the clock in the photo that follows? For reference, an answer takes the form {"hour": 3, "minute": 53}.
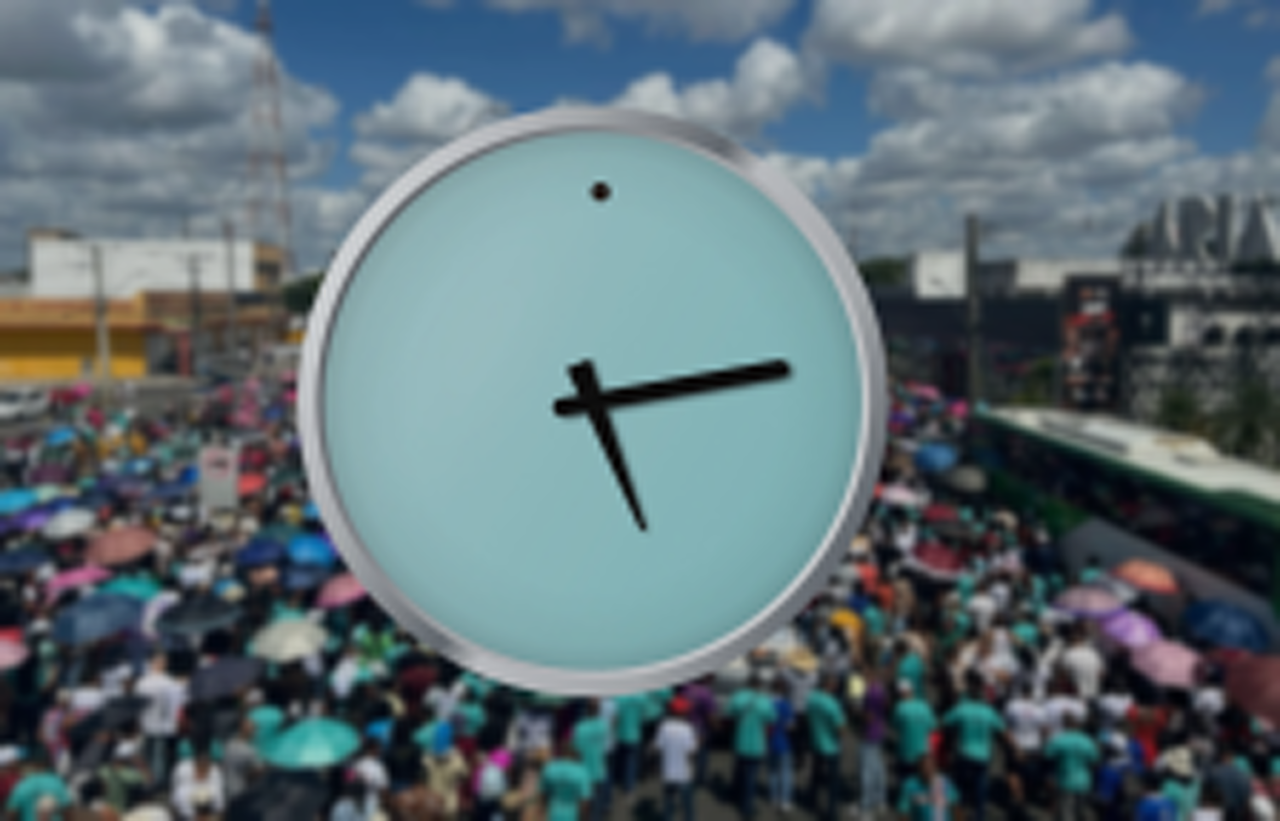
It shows {"hour": 5, "minute": 13}
